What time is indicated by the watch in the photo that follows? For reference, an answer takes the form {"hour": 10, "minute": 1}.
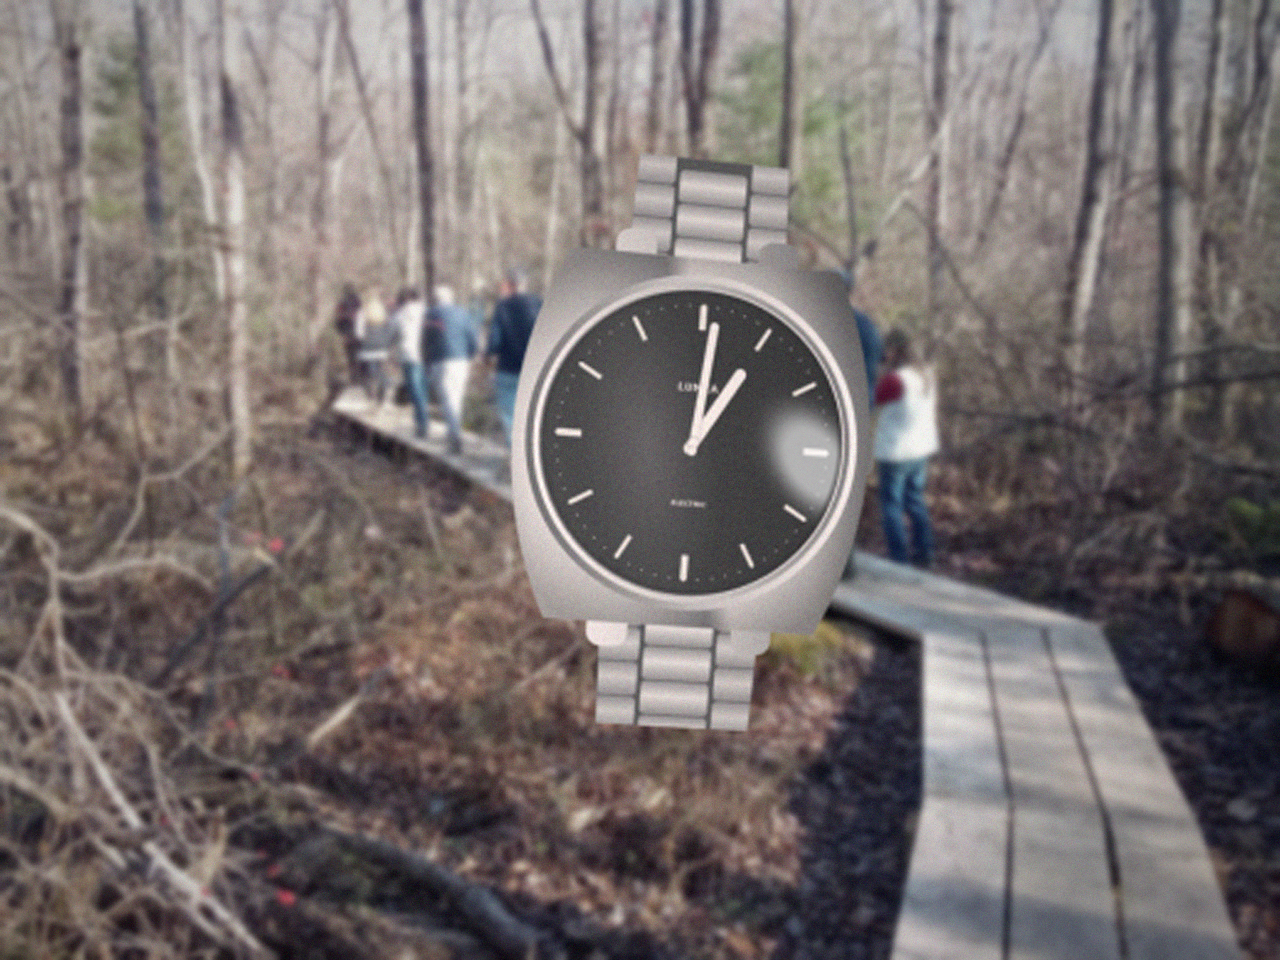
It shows {"hour": 1, "minute": 1}
